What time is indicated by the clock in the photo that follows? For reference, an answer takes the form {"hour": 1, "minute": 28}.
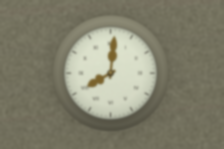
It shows {"hour": 8, "minute": 1}
